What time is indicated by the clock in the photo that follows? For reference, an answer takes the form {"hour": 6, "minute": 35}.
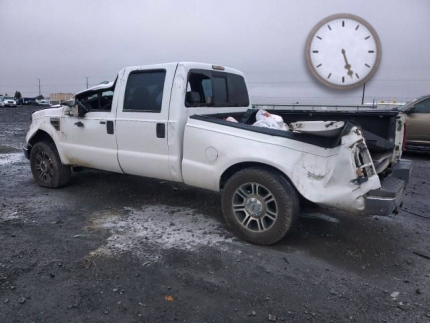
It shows {"hour": 5, "minute": 27}
